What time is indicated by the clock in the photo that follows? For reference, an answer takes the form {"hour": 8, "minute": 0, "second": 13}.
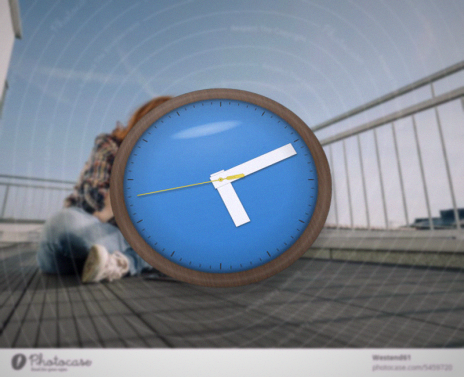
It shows {"hour": 5, "minute": 10, "second": 43}
